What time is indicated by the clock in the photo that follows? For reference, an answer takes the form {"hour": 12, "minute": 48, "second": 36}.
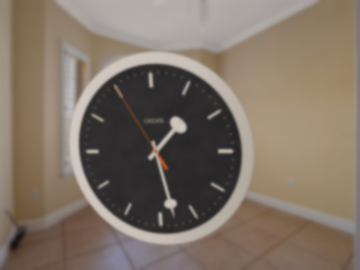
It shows {"hour": 1, "minute": 27, "second": 55}
